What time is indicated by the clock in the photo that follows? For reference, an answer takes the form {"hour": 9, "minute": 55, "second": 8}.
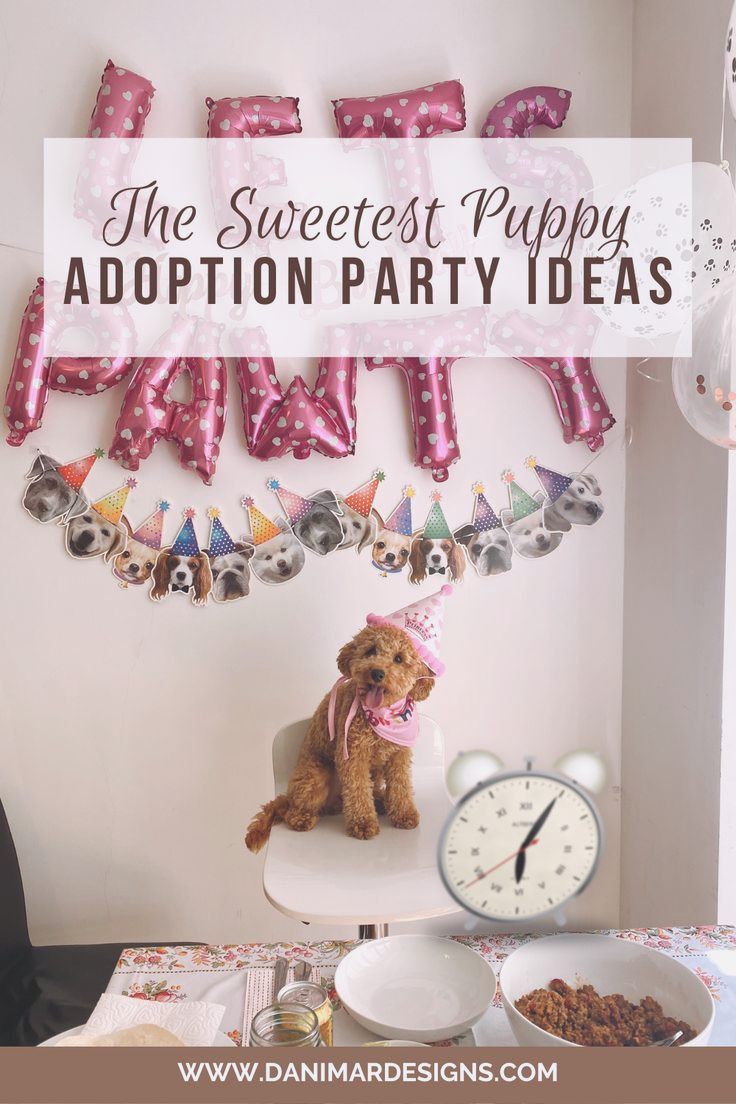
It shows {"hour": 6, "minute": 4, "second": 39}
